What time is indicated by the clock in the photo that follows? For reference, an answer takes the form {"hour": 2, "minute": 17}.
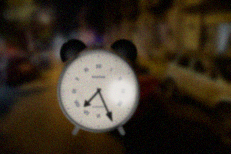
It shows {"hour": 7, "minute": 26}
